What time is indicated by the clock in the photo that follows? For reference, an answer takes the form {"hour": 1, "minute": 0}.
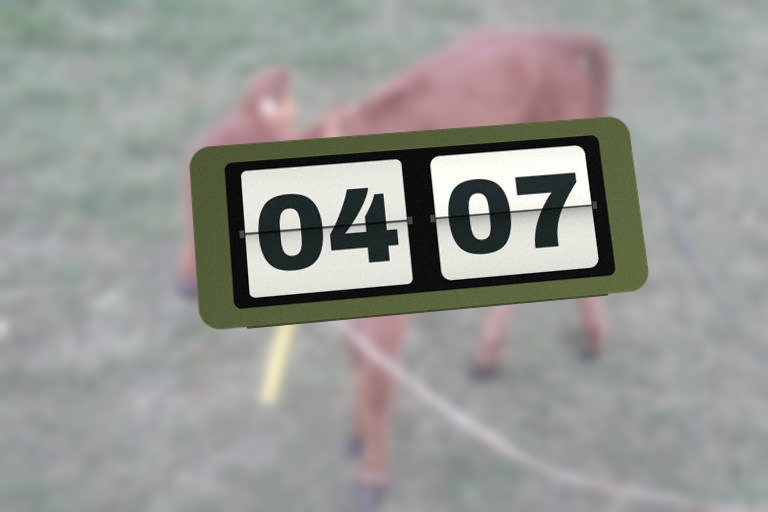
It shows {"hour": 4, "minute": 7}
